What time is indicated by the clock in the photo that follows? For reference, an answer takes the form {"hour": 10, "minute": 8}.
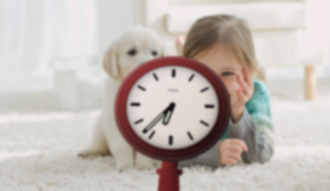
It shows {"hour": 6, "minute": 37}
